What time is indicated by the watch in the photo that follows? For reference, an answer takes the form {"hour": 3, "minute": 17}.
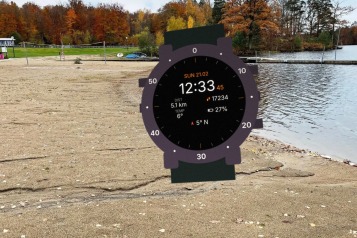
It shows {"hour": 12, "minute": 33}
